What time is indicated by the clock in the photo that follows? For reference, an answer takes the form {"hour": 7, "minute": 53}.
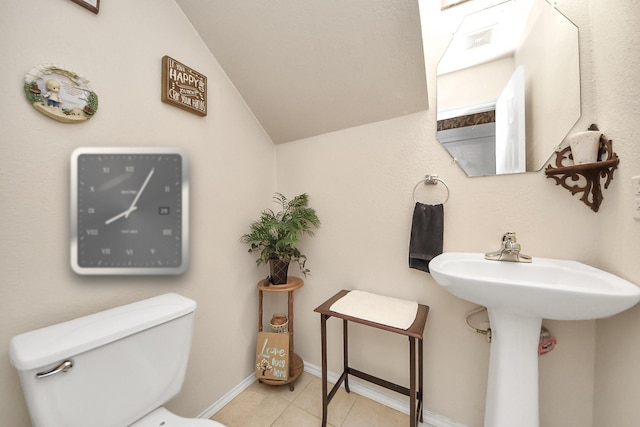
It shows {"hour": 8, "minute": 5}
